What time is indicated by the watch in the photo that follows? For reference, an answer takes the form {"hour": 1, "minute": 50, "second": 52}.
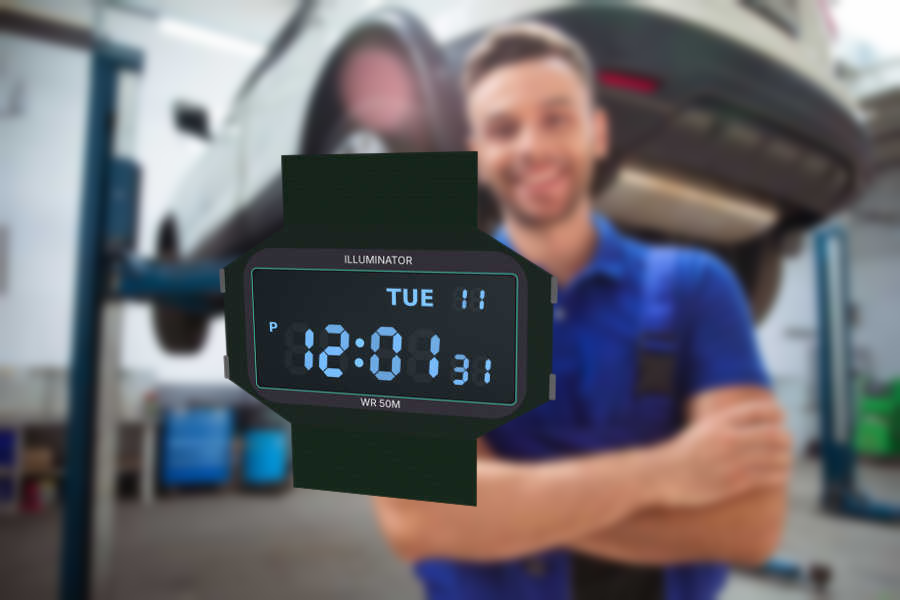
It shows {"hour": 12, "minute": 1, "second": 31}
